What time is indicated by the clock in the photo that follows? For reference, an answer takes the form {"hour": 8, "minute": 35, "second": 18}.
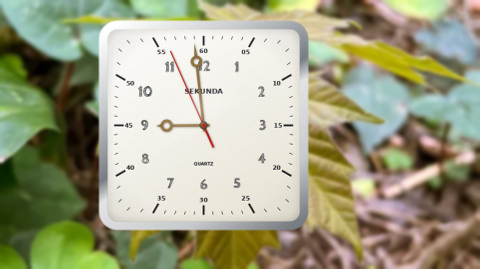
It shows {"hour": 8, "minute": 58, "second": 56}
